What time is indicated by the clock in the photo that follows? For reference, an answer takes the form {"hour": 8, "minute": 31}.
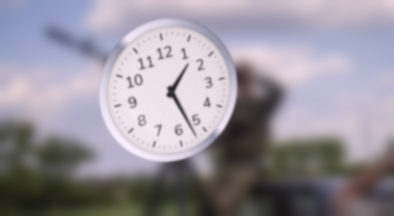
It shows {"hour": 1, "minute": 27}
